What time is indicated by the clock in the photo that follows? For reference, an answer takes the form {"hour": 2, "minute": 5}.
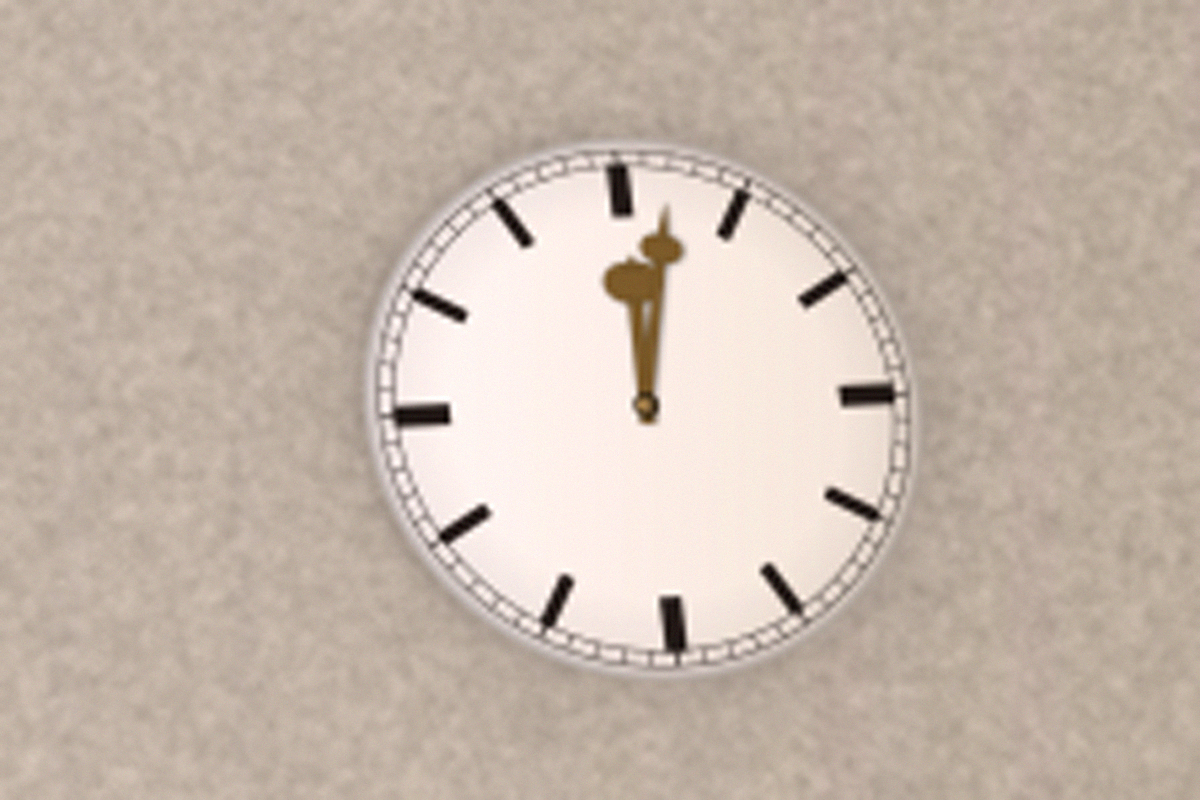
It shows {"hour": 12, "minute": 2}
